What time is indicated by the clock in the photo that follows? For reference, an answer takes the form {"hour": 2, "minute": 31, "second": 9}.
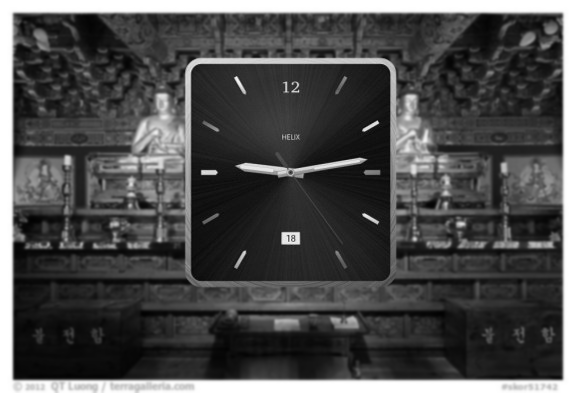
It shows {"hour": 9, "minute": 13, "second": 24}
